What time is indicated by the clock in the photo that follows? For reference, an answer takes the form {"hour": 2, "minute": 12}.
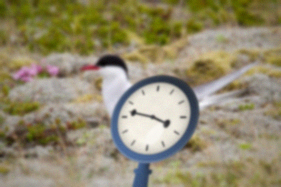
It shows {"hour": 3, "minute": 47}
